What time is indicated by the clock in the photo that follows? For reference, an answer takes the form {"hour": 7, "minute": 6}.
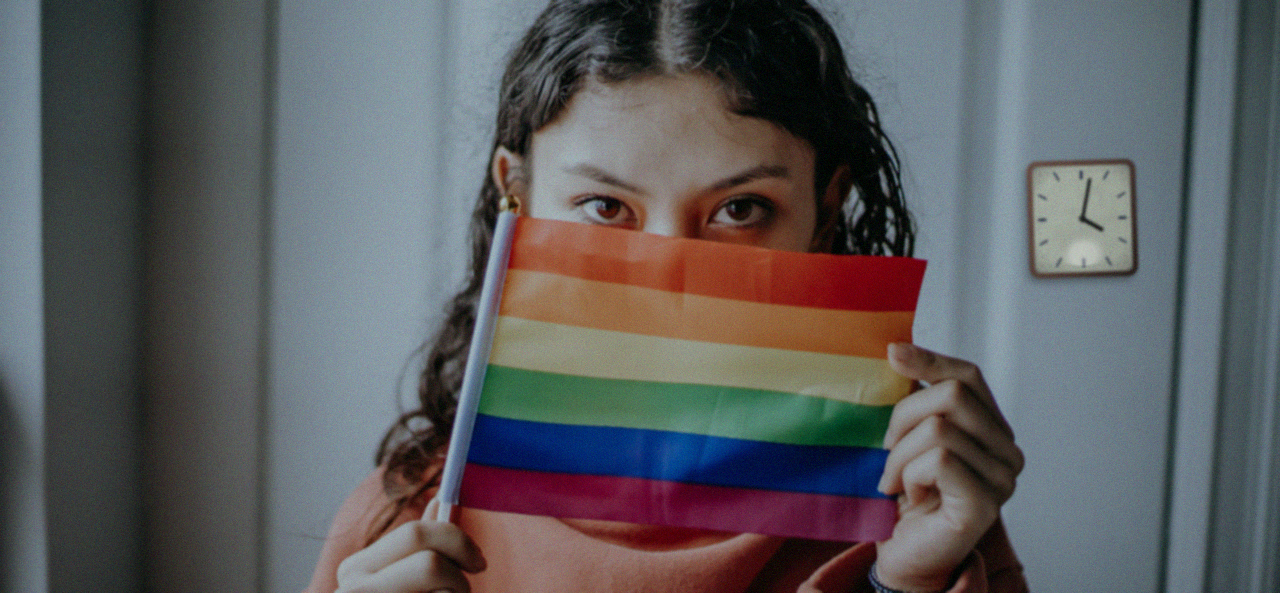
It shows {"hour": 4, "minute": 2}
